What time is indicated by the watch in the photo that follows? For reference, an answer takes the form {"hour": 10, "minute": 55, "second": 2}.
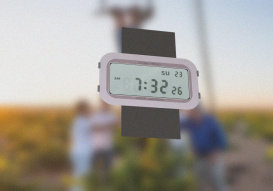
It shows {"hour": 7, "minute": 32, "second": 26}
